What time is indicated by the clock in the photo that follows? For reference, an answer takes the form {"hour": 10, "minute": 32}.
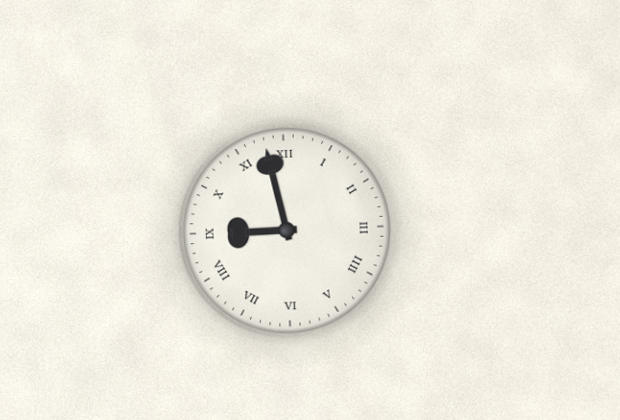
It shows {"hour": 8, "minute": 58}
